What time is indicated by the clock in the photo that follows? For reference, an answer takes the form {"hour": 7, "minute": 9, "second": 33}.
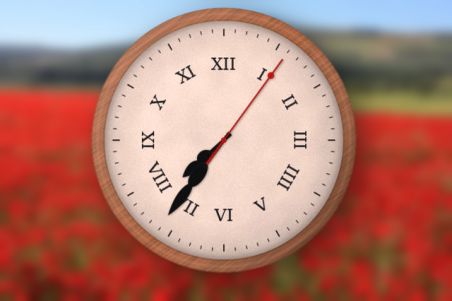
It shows {"hour": 7, "minute": 36, "second": 6}
